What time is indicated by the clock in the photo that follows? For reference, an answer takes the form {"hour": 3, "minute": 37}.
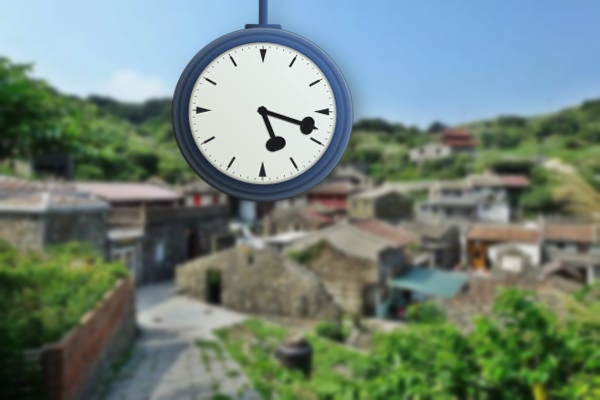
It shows {"hour": 5, "minute": 18}
